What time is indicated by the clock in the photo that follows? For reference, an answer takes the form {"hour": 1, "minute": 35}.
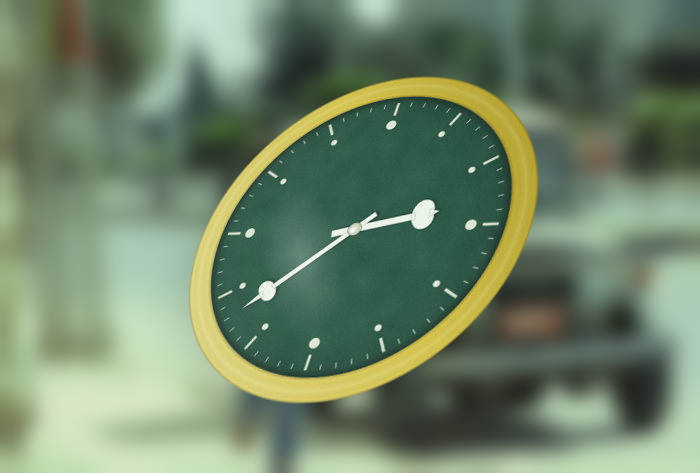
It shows {"hour": 2, "minute": 38}
